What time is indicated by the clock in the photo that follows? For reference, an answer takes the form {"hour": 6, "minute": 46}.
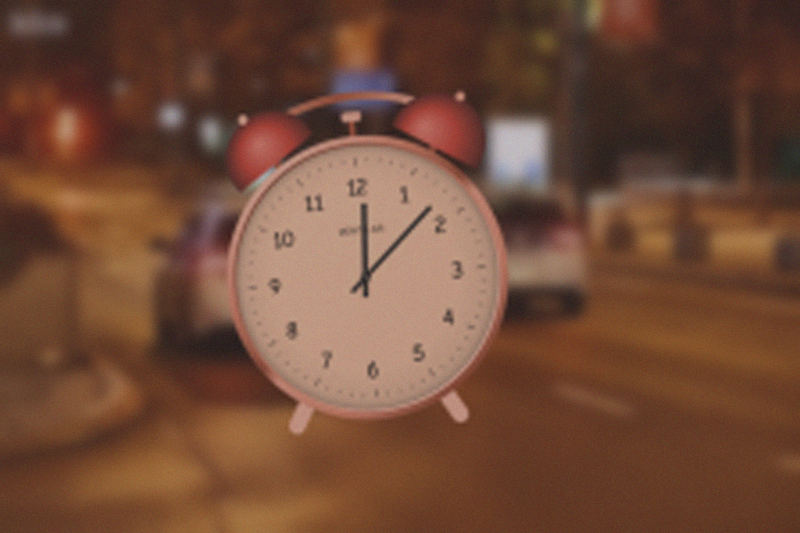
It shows {"hour": 12, "minute": 8}
